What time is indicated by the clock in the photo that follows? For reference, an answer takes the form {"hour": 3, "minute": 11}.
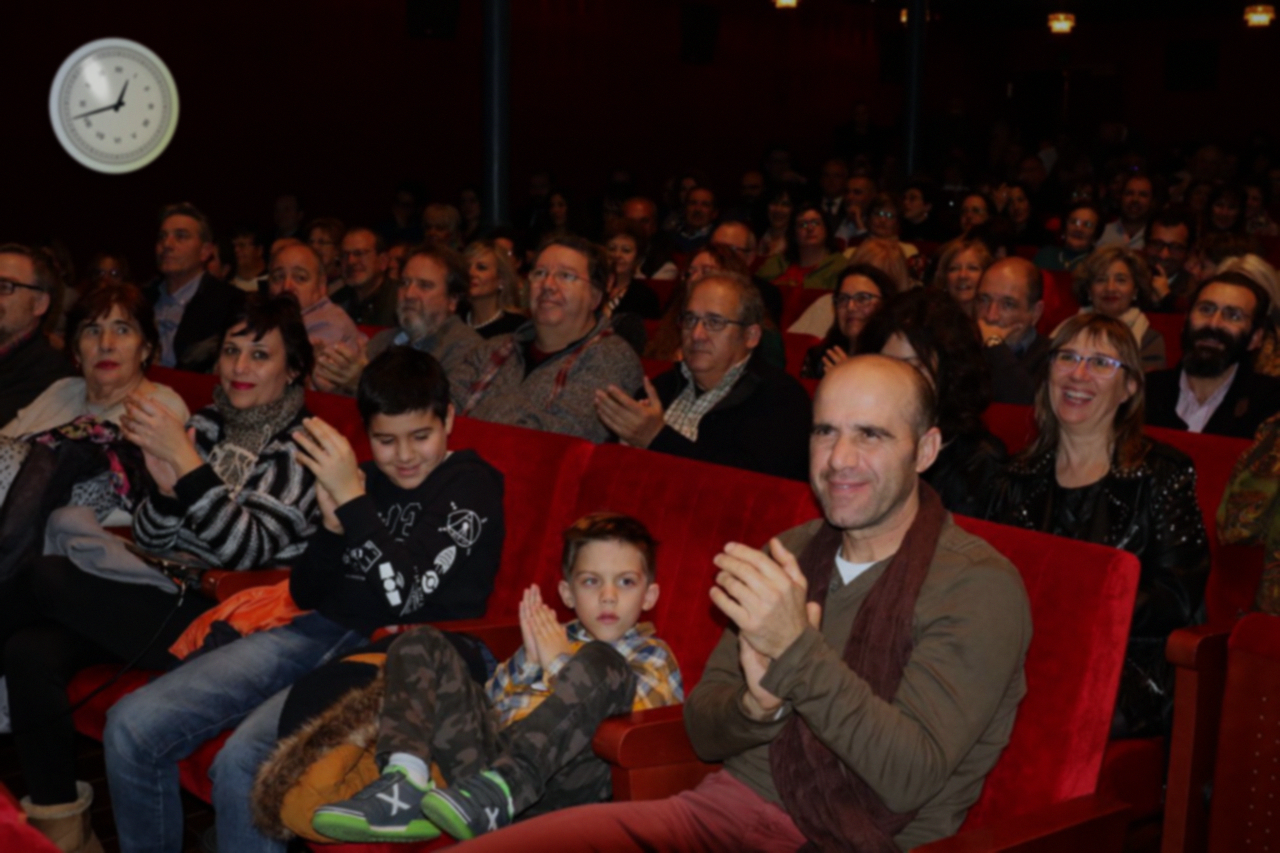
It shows {"hour": 12, "minute": 42}
